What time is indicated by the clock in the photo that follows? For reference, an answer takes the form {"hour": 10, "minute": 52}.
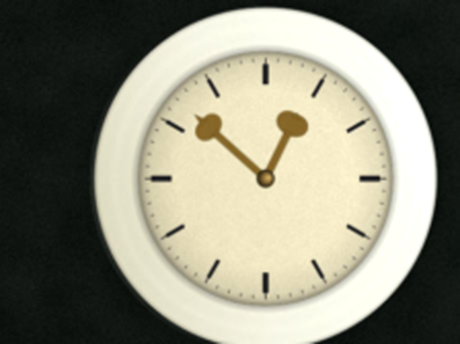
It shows {"hour": 12, "minute": 52}
